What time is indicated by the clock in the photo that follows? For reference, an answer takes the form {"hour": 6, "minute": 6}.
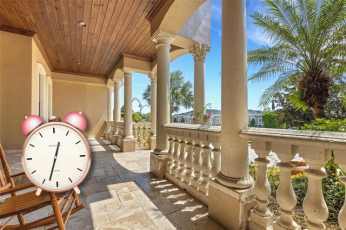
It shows {"hour": 12, "minute": 33}
